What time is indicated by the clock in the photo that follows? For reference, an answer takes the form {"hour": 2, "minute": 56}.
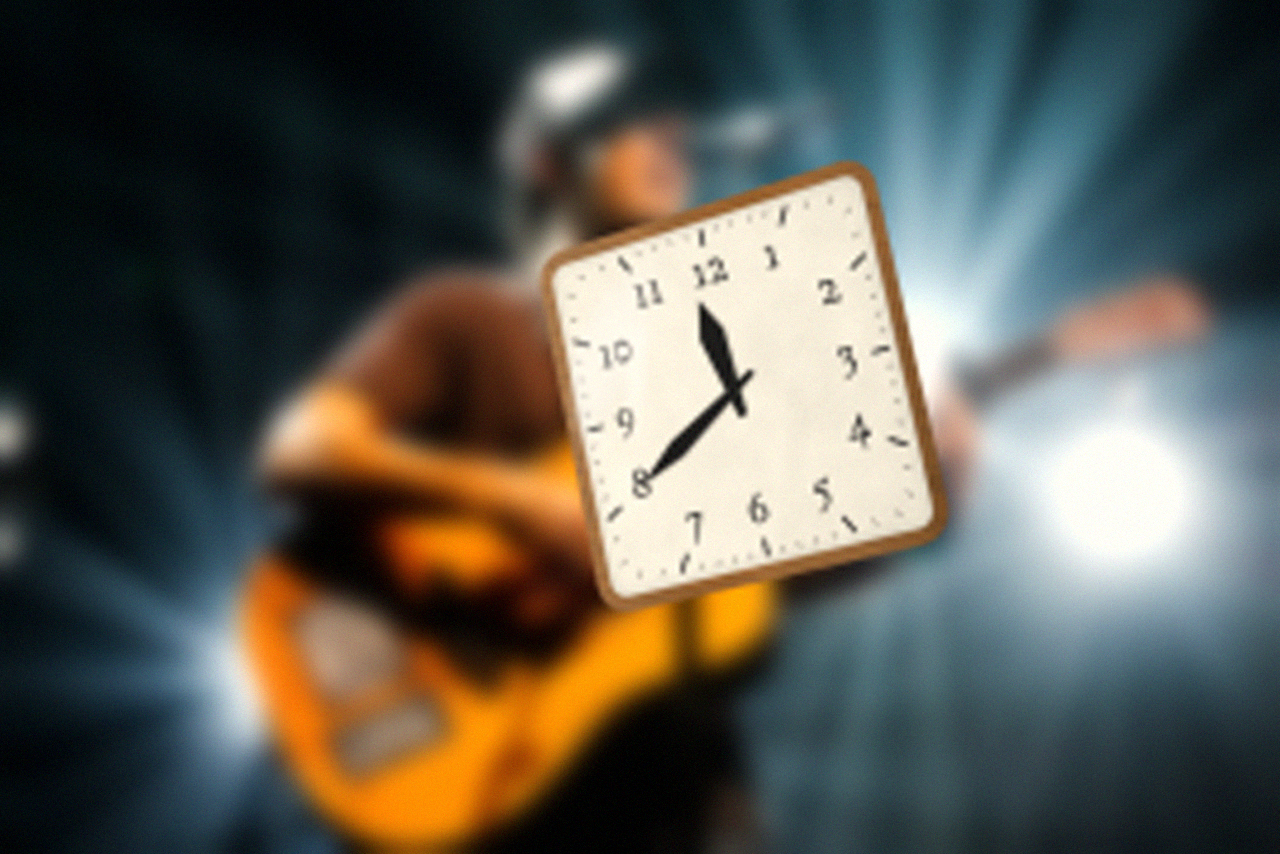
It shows {"hour": 11, "minute": 40}
